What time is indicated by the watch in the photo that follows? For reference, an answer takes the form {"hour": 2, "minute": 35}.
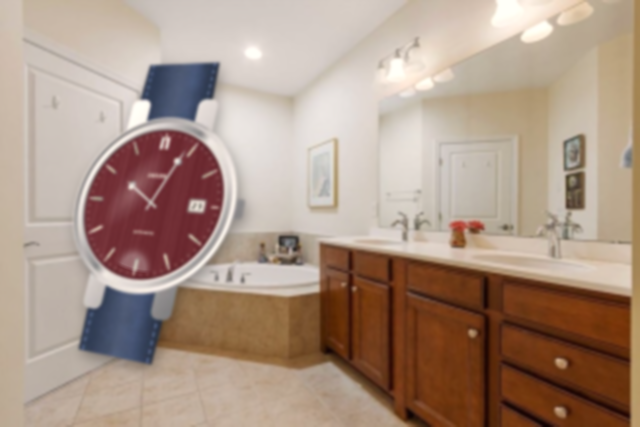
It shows {"hour": 10, "minute": 4}
